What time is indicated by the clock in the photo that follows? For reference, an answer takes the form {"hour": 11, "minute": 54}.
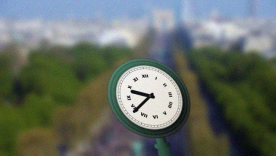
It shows {"hour": 9, "minute": 39}
